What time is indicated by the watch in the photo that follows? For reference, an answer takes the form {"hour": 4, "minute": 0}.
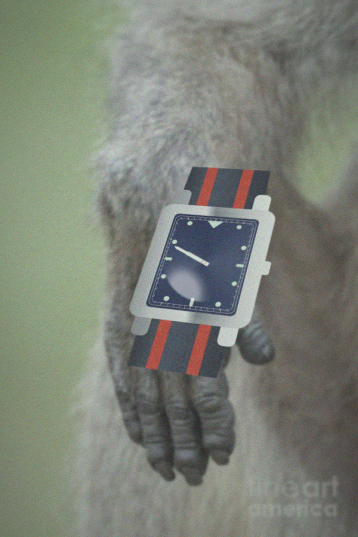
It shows {"hour": 9, "minute": 49}
